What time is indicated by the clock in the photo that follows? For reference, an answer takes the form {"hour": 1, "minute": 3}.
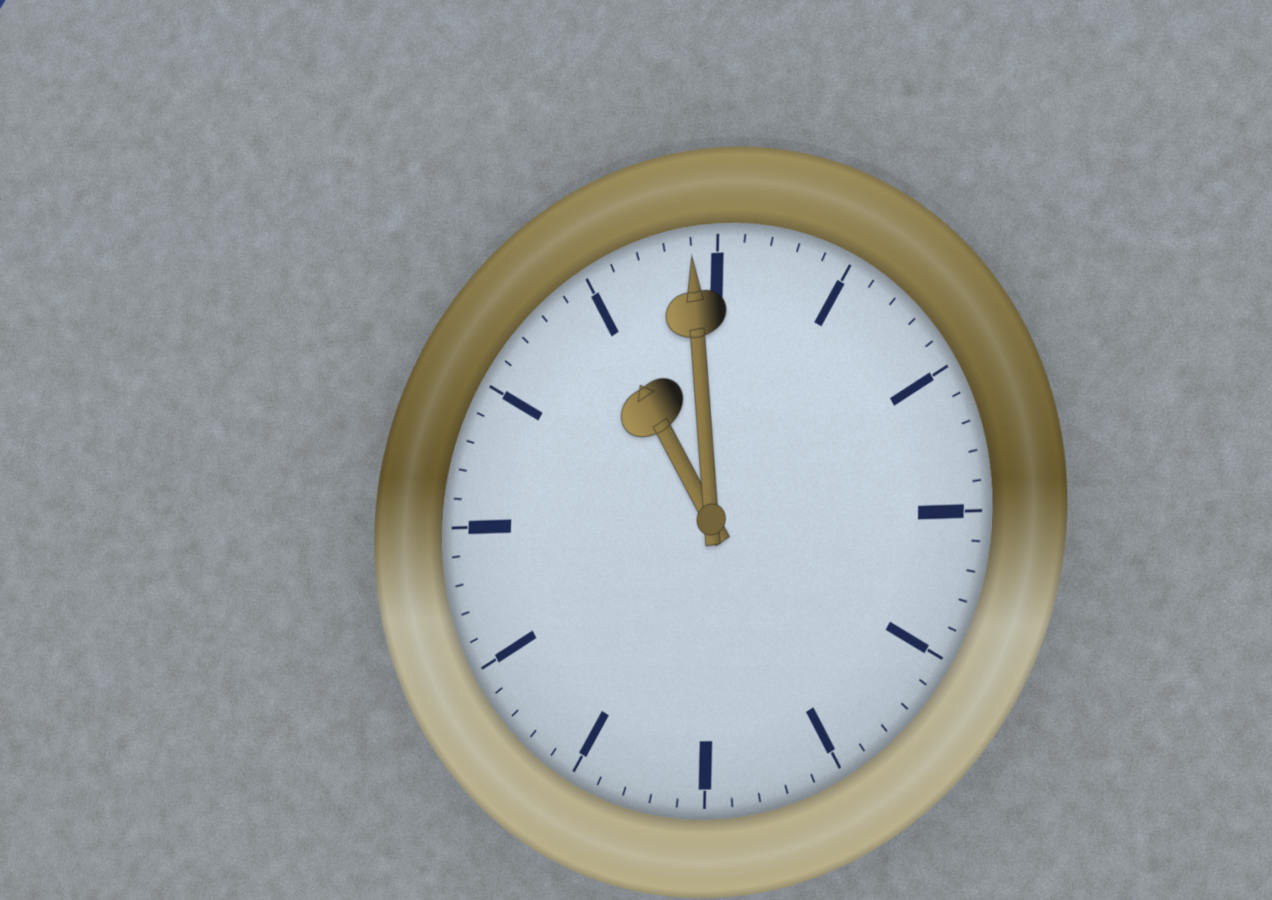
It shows {"hour": 10, "minute": 59}
